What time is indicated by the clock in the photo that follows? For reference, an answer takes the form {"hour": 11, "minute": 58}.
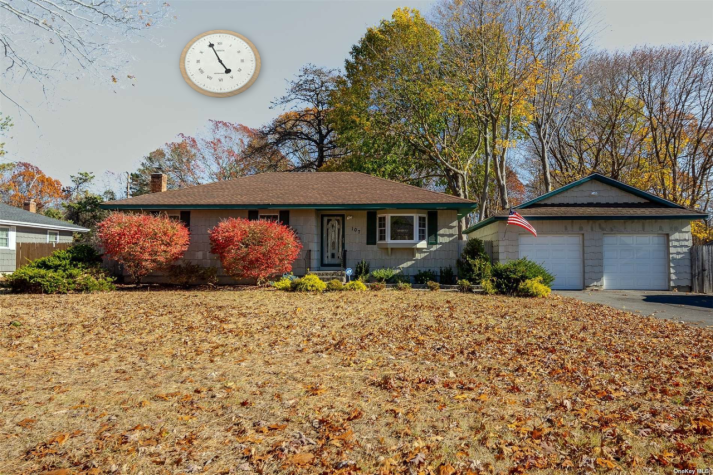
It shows {"hour": 4, "minute": 56}
